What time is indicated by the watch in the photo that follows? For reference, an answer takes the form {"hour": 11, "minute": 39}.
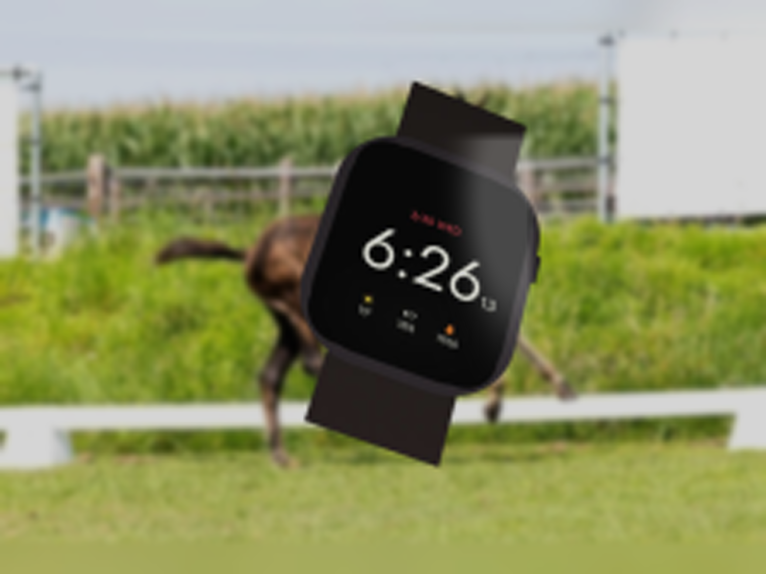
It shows {"hour": 6, "minute": 26}
